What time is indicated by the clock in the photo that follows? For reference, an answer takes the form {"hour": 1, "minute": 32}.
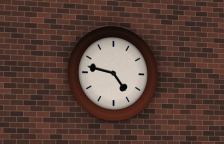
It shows {"hour": 4, "minute": 47}
